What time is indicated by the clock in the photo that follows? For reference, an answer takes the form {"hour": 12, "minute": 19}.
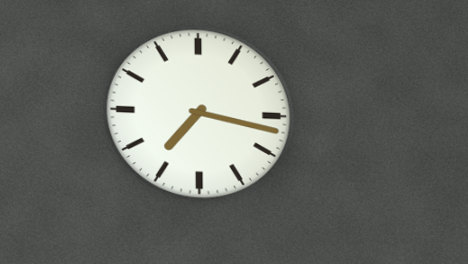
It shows {"hour": 7, "minute": 17}
